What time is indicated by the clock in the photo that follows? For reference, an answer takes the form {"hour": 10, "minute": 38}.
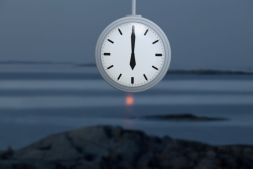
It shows {"hour": 6, "minute": 0}
